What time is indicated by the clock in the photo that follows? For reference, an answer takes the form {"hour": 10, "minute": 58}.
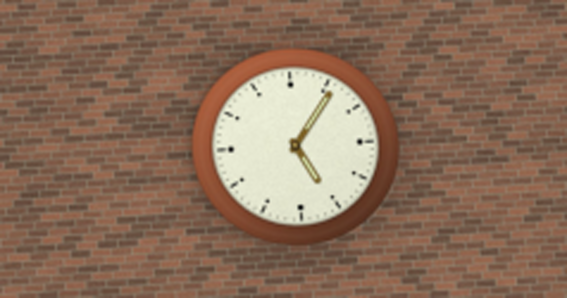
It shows {"hour": 5, "minute": 6}
